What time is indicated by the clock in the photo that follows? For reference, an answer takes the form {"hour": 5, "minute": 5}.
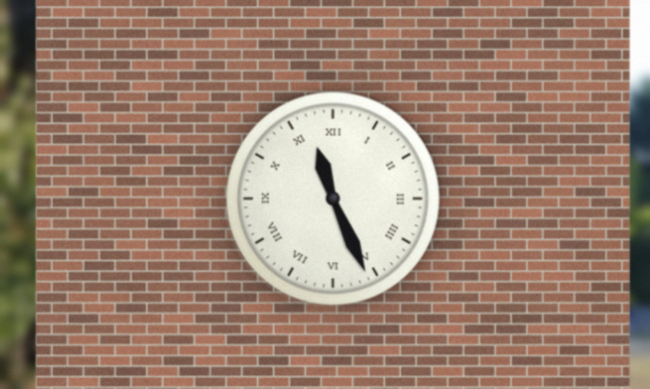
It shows {"hour": 11, "minute": 26}
